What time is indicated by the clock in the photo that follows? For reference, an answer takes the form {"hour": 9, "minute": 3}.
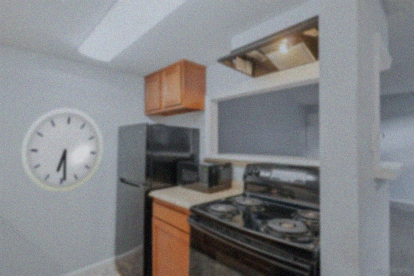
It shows {"hour": 6, "minute": 29}
